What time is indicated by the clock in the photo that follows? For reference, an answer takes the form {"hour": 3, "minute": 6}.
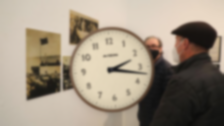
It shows {"hour": 2, "minute": 17}
